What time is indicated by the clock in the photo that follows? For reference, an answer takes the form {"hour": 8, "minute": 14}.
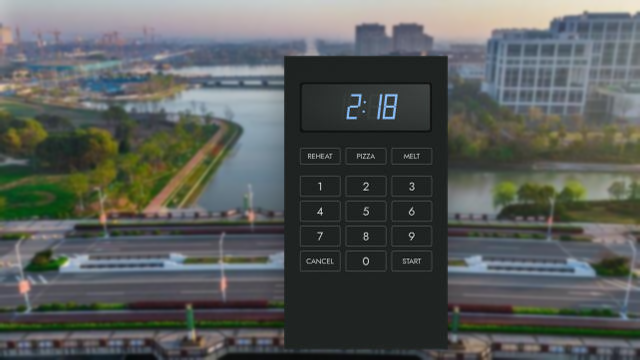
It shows {"hour": 2, "minute": 18}
